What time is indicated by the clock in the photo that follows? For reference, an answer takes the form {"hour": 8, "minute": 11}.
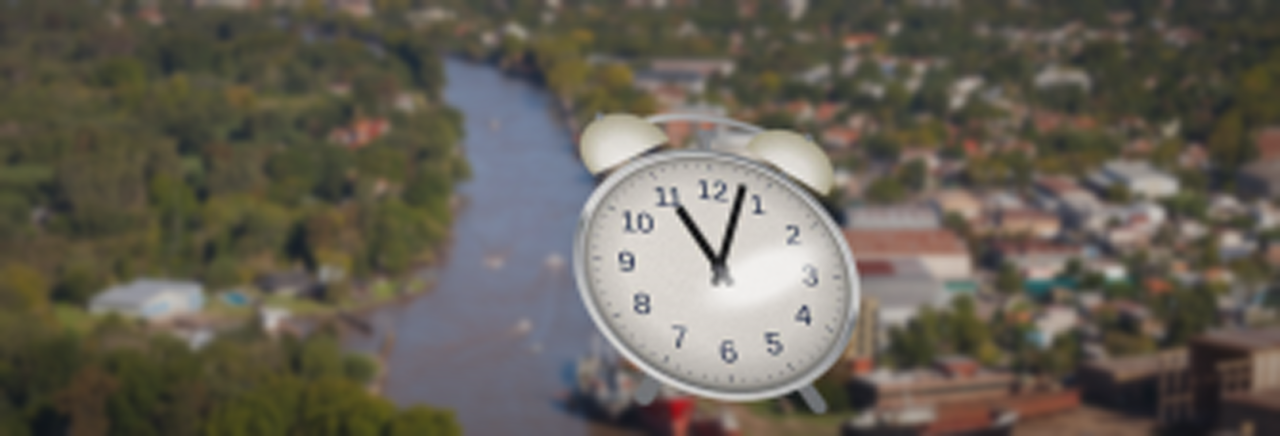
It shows {"hour": 11, "minute": 3}
